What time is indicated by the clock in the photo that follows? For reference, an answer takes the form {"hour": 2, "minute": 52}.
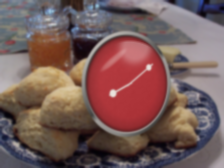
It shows {"hour": 8, "minute": 9}
